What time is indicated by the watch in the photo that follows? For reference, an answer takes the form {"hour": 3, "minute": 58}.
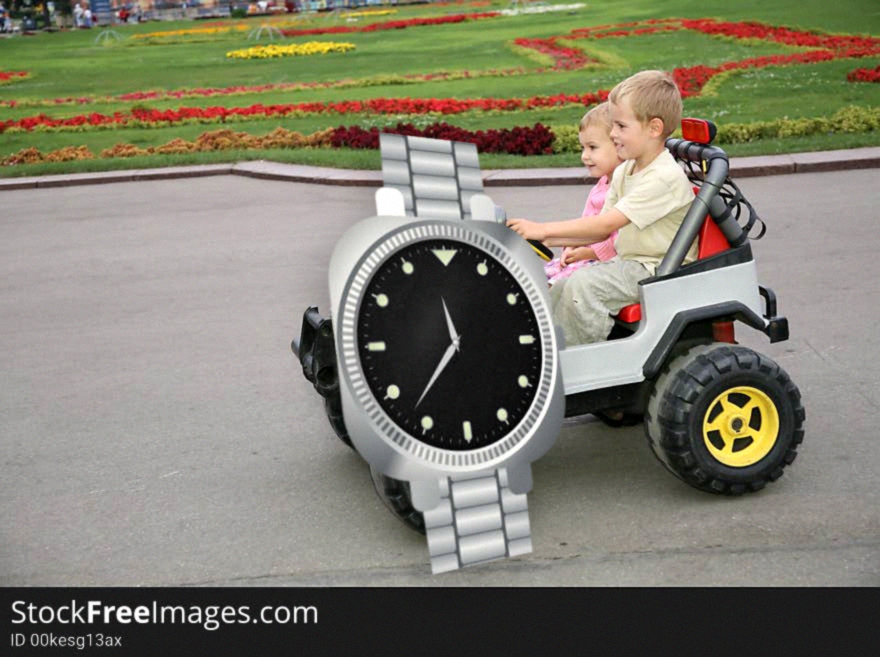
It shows {"hour": 11, "minute": 37}
